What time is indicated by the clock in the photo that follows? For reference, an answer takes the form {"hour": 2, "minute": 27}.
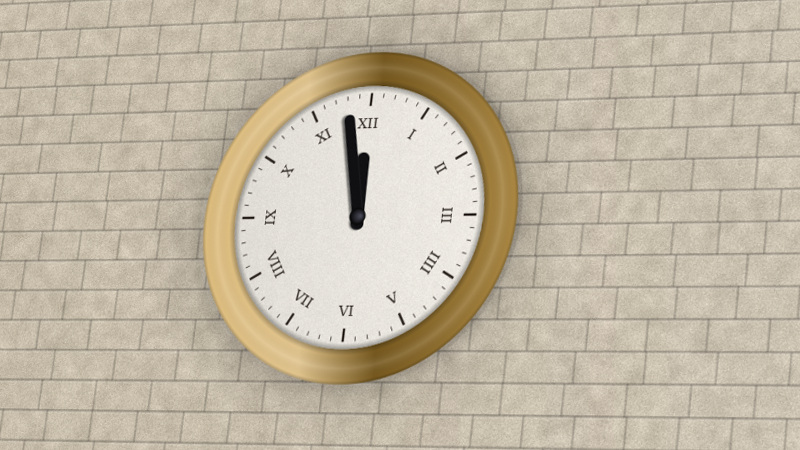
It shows {"hour": 11, "minute": 58}
